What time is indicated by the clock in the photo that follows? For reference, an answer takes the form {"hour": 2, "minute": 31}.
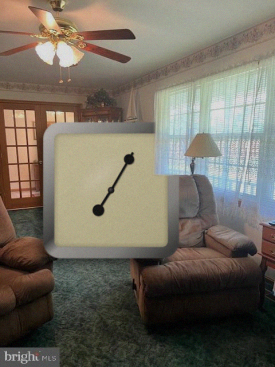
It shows {"hour": 7, "minute": 5}
